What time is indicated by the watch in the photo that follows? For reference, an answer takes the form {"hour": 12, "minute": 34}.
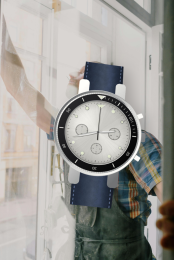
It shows {"hour": 2, "minute": 42}
